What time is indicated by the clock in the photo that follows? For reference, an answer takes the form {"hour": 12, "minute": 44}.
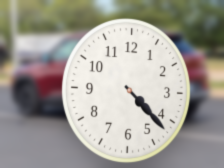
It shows {"hour": 4, "minute": 22}
